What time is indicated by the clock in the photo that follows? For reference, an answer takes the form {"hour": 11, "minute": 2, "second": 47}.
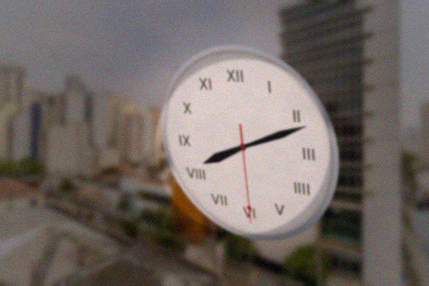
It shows {"hour": 8, "minute": 11, "second": 30}
